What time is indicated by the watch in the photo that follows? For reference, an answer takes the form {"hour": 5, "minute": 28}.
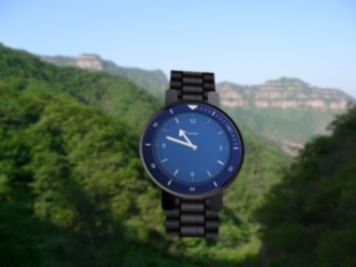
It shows {"hour": 10, "minute": 48}
